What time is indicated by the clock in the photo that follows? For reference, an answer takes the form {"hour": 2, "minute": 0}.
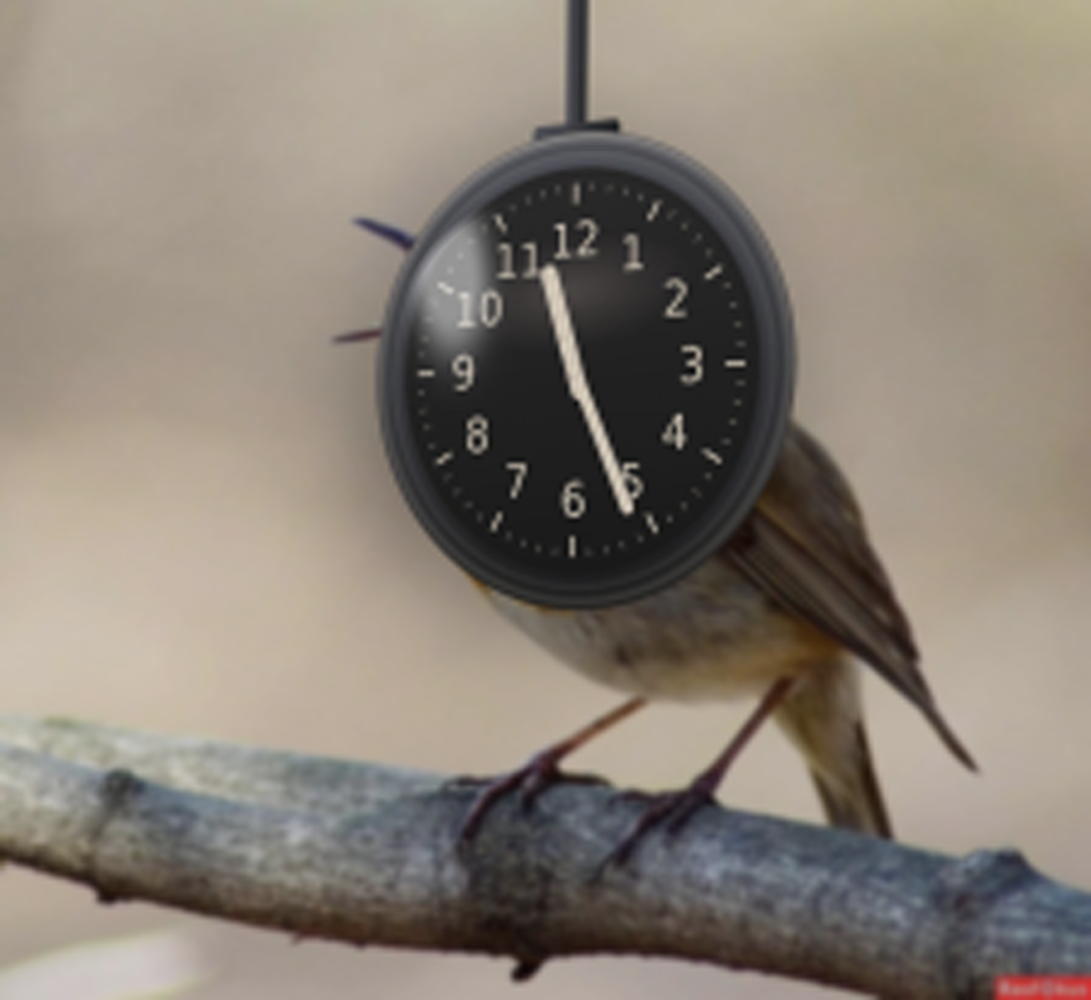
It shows {"hour": 11, "minute": 26}
